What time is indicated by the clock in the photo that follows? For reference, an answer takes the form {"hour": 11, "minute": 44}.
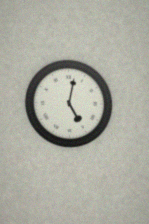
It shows {"hour": 5, "minute": 2}
